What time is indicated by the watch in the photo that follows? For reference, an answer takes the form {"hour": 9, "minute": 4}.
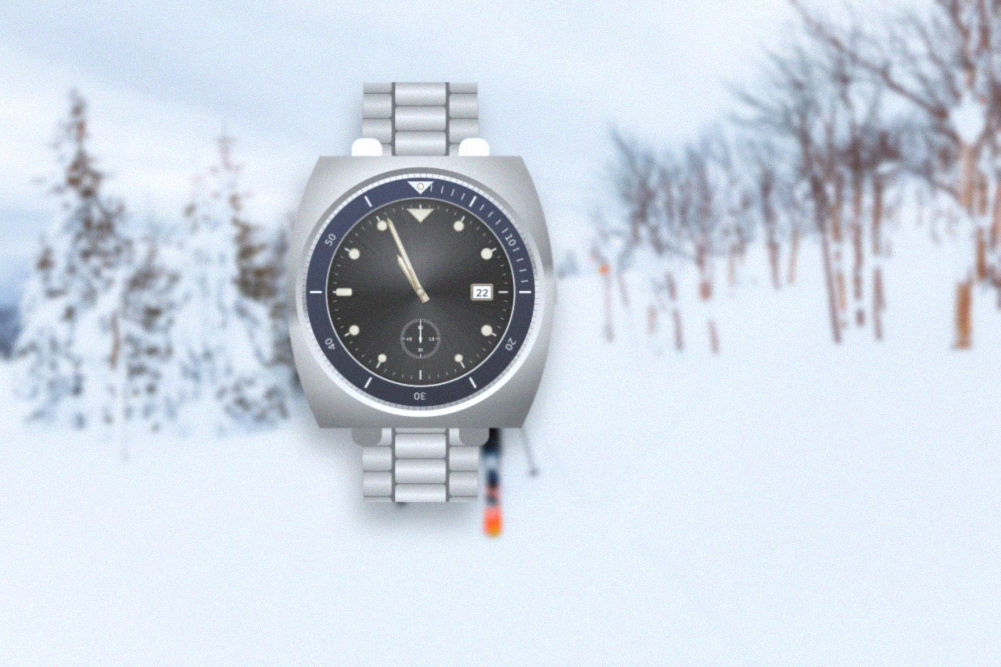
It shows {"hour": 10, "minute": 56}
